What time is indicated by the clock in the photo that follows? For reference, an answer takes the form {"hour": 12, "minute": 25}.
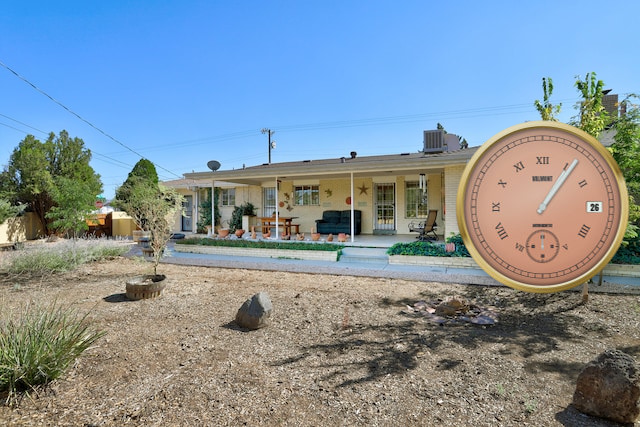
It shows {"hour": 1, "minute": 6}
